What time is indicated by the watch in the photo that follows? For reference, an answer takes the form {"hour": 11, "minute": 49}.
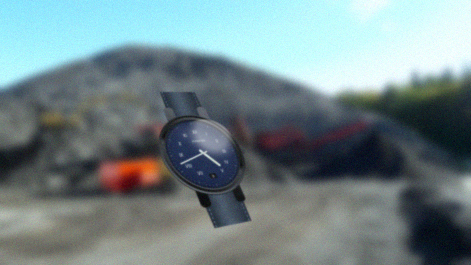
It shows {"hour": 4, "minute": 42}
